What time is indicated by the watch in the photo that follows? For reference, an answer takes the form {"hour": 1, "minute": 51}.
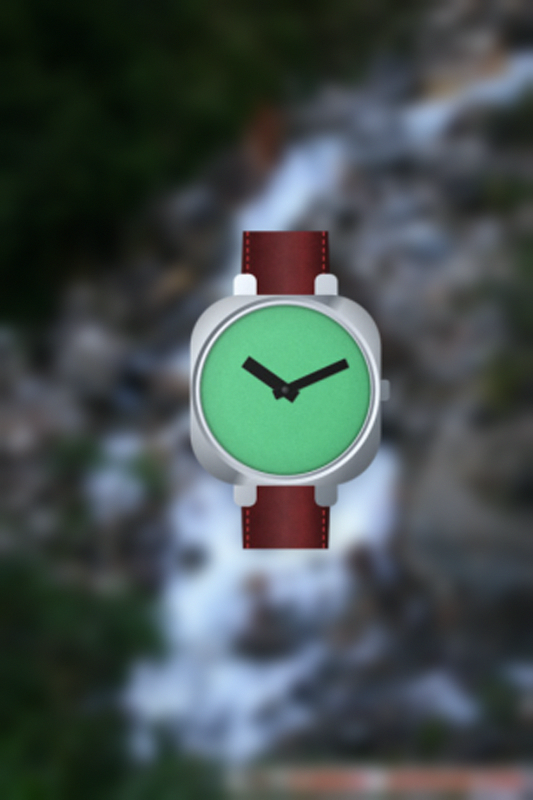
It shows {"hour": 10, "minute": 11}
